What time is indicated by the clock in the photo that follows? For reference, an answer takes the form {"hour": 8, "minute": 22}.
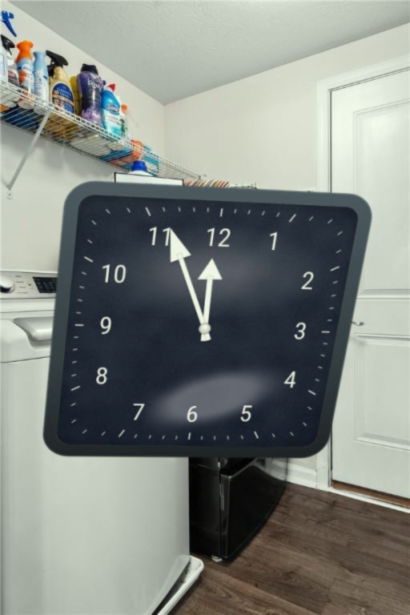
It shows {"hour": 11, "minute": 56}
